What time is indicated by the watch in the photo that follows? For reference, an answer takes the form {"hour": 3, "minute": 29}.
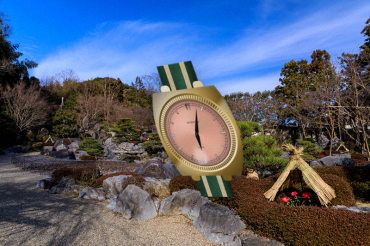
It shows {"hour": 6, "minute": 3}
